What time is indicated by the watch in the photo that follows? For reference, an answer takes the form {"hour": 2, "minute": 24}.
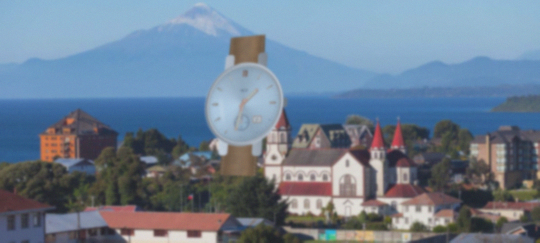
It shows {"hour": 1, "minute": 32}
